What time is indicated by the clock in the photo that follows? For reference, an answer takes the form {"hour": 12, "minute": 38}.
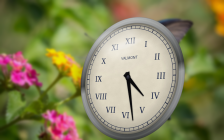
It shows {"hour": 4, "minute": 28}
